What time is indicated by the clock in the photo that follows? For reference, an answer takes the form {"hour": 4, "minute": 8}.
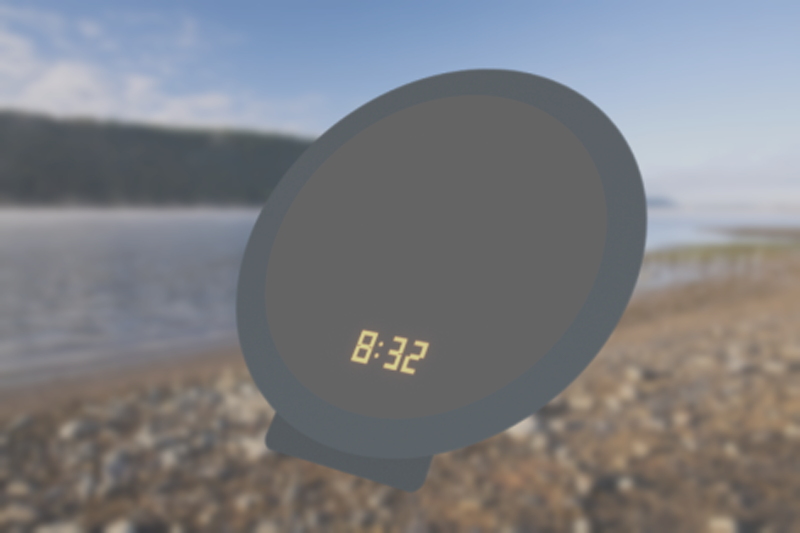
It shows {"hour": 8, "minute": 32}
